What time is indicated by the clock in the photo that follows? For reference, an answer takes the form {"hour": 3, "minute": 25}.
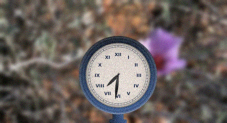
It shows {"hour": 7, "minute": 31}
